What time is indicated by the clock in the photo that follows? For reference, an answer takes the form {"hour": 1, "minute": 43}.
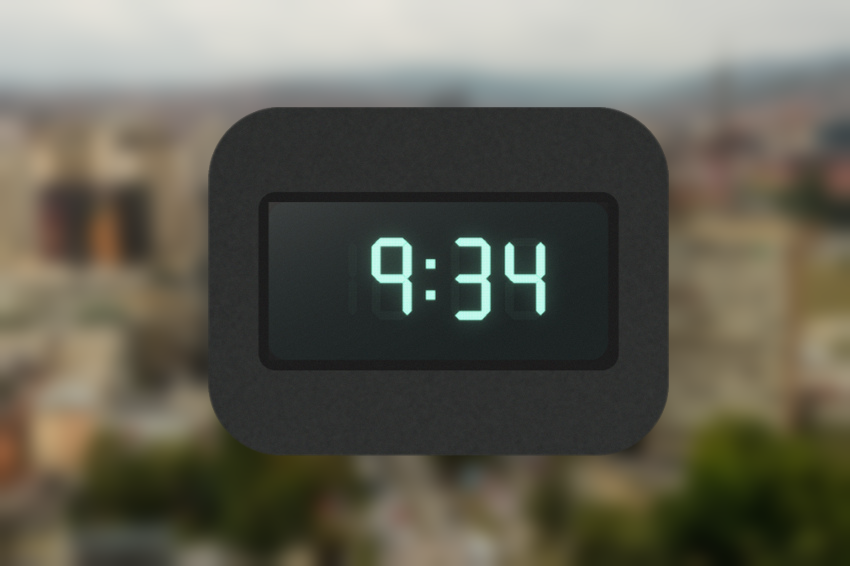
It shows {"hour": 9, "minute": 34}
